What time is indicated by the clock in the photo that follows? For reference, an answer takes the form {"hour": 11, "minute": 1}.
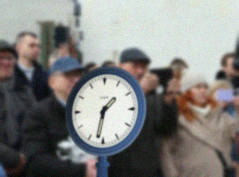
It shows {"hour": 1, "minute": 32}
